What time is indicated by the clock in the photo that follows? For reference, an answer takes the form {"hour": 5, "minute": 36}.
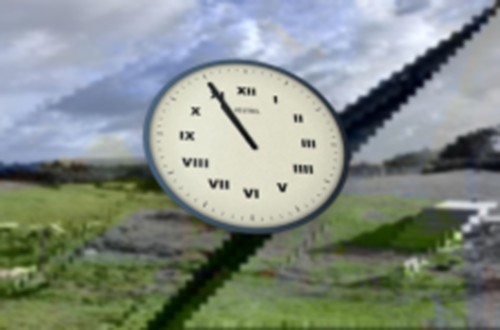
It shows {"hour": 10, "minute": 55}
